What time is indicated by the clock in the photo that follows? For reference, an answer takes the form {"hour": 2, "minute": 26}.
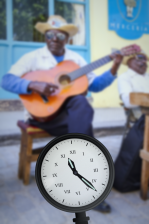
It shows {"hour": 11, "minute": 23}
